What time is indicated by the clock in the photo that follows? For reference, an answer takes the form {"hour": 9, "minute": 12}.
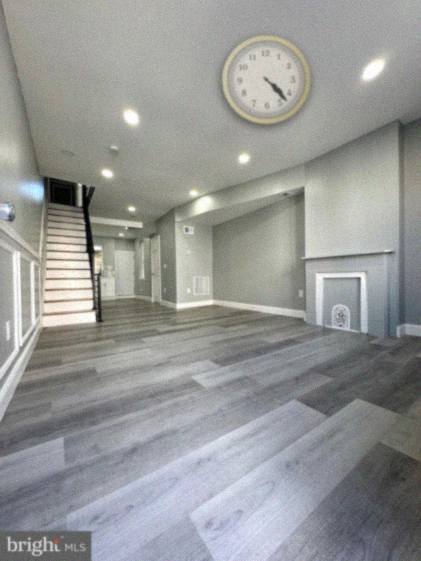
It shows {"hour": 4, "minute": 23}
